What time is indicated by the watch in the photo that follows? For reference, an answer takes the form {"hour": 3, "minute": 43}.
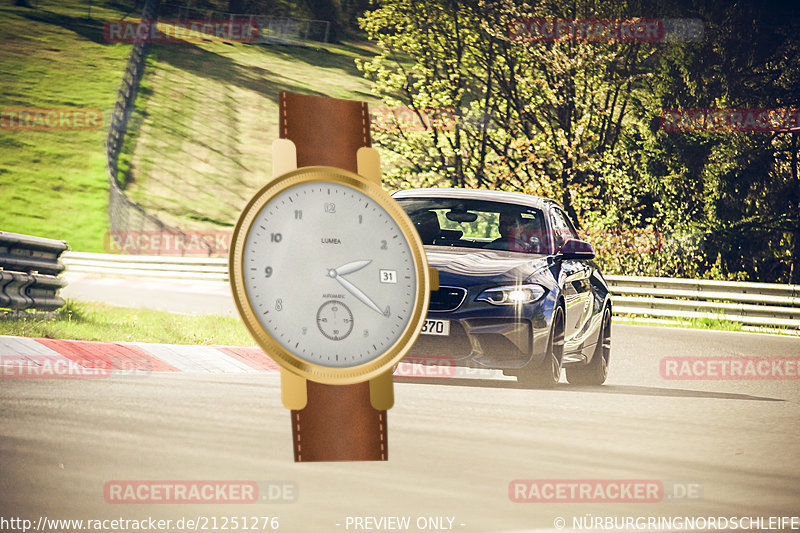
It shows {"hour": 2, "minute": 21}
